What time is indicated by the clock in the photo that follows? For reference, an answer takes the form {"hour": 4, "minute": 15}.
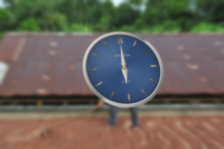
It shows {"hour": 6, "minute": 0}
